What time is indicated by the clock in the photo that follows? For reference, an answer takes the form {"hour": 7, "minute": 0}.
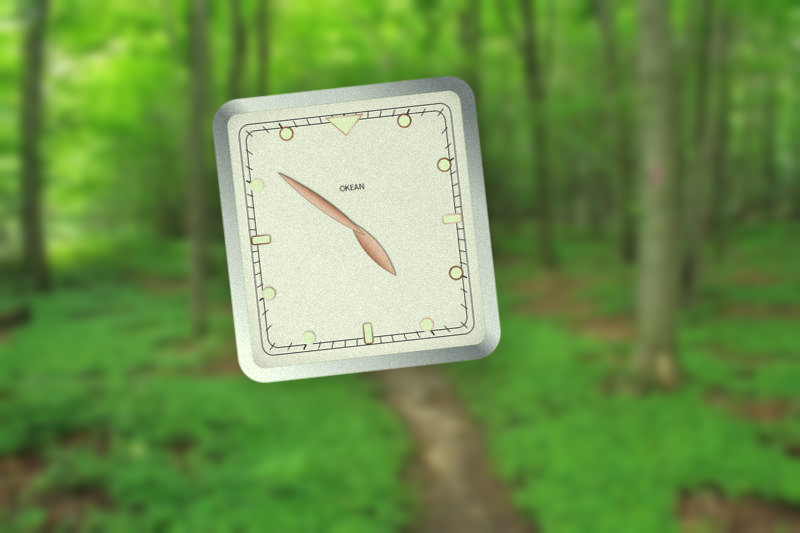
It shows {"hour": 4, "minute": 52}
